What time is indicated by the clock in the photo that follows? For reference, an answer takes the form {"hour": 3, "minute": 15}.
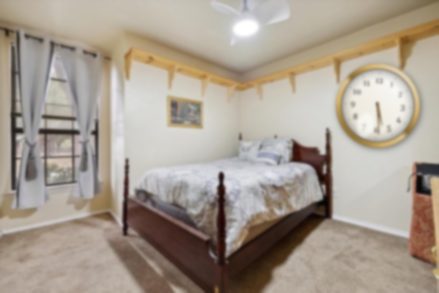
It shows {"hour": 5, "minute": 29}
